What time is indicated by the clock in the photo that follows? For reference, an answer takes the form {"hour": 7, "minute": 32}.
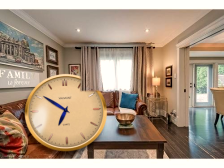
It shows {"hour": 6, "minute": 51}
